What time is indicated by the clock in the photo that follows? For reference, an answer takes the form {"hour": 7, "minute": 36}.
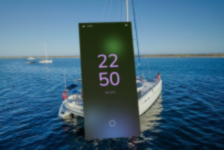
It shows {"hour": 22, "minute": 50}
